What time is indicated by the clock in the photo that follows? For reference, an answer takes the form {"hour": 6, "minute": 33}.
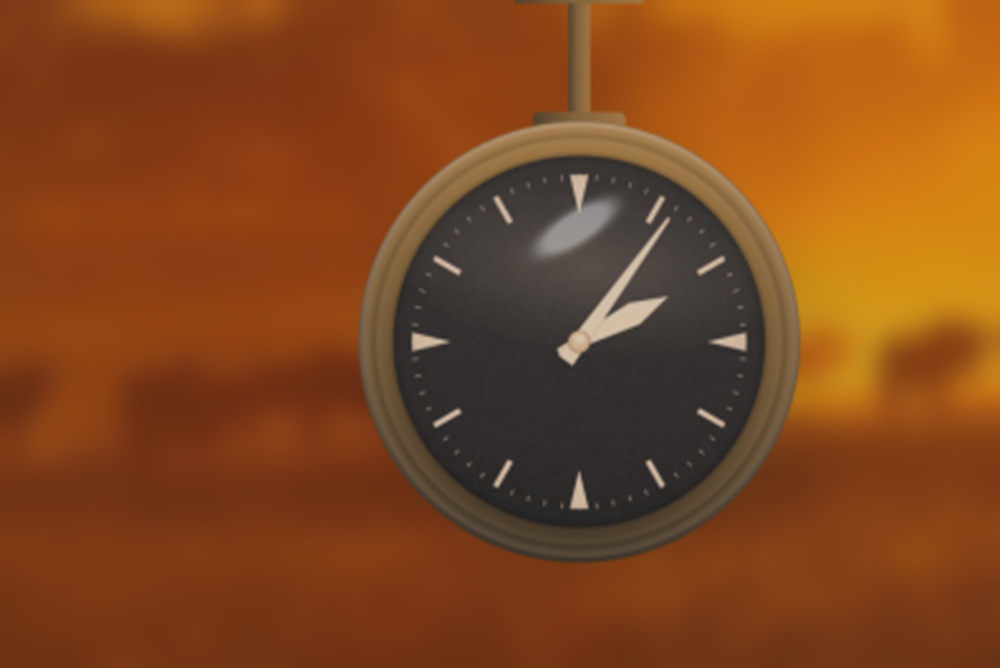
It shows {"hour": 2, "minute": 6}
